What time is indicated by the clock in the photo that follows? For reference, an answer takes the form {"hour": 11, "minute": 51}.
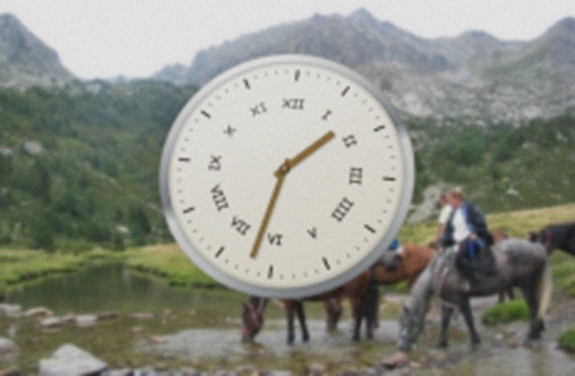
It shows {"hour": 1, "minute": 32}
